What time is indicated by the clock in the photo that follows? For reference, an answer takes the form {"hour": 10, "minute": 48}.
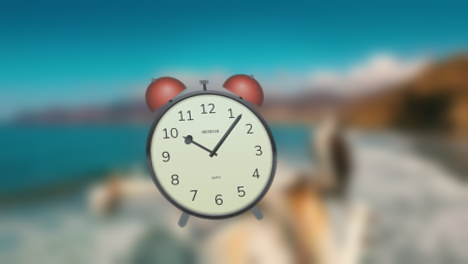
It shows {"hour": 10, "minute": 7}
